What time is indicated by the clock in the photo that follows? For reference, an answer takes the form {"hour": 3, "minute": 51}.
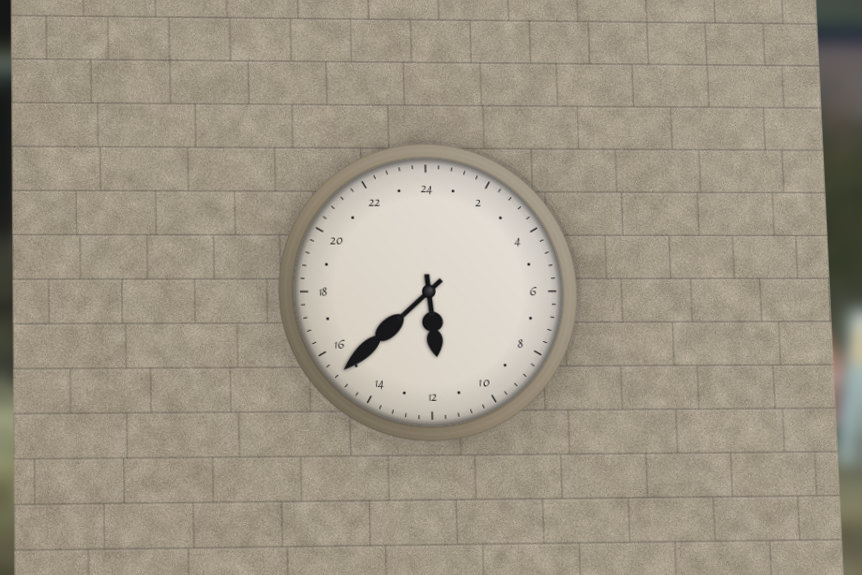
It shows {"hour": 11, "minute": 38}
